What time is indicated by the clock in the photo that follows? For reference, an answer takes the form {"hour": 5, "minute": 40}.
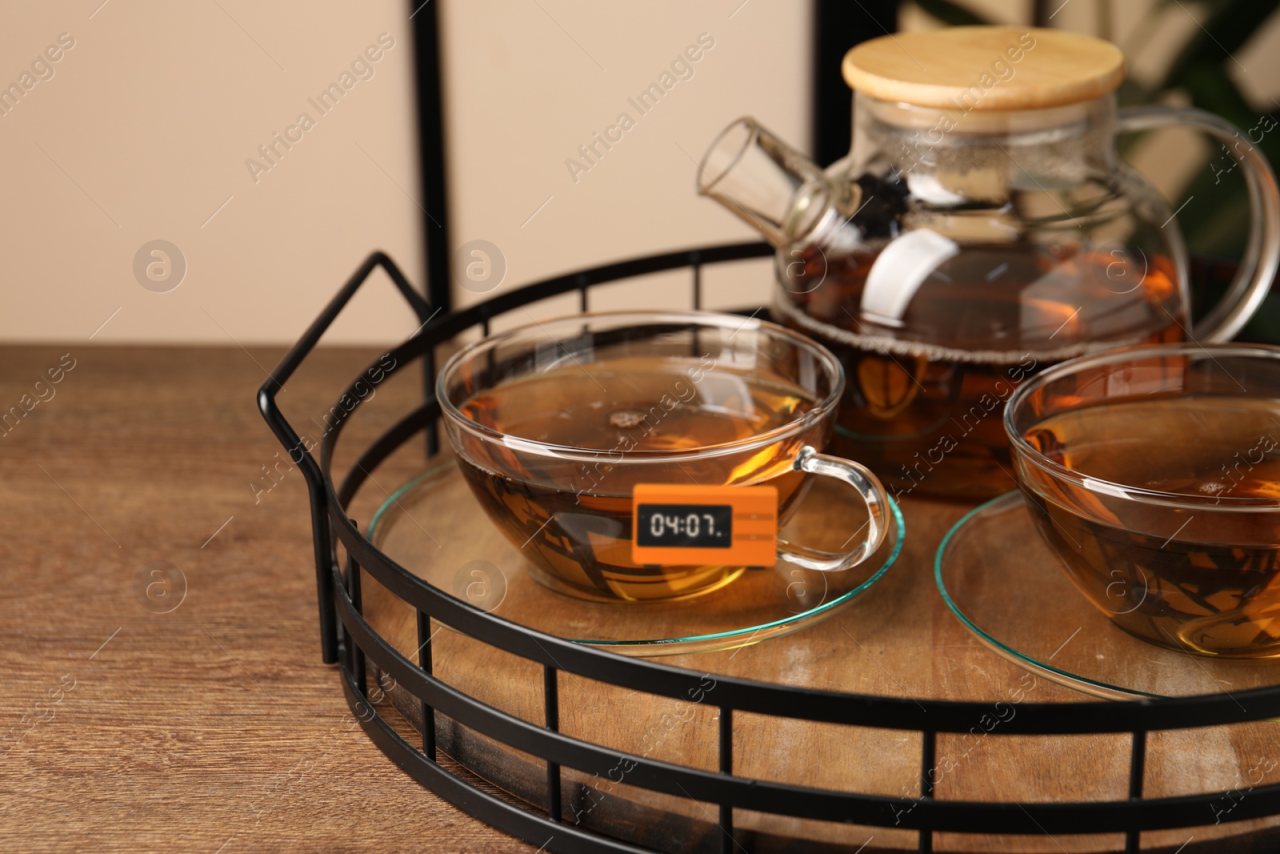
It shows {"hour": 4, "minute": 7}
